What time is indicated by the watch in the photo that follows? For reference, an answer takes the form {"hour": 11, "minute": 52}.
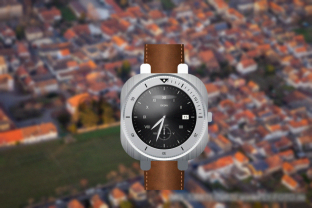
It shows {"hour": 7, "minute": 33}
